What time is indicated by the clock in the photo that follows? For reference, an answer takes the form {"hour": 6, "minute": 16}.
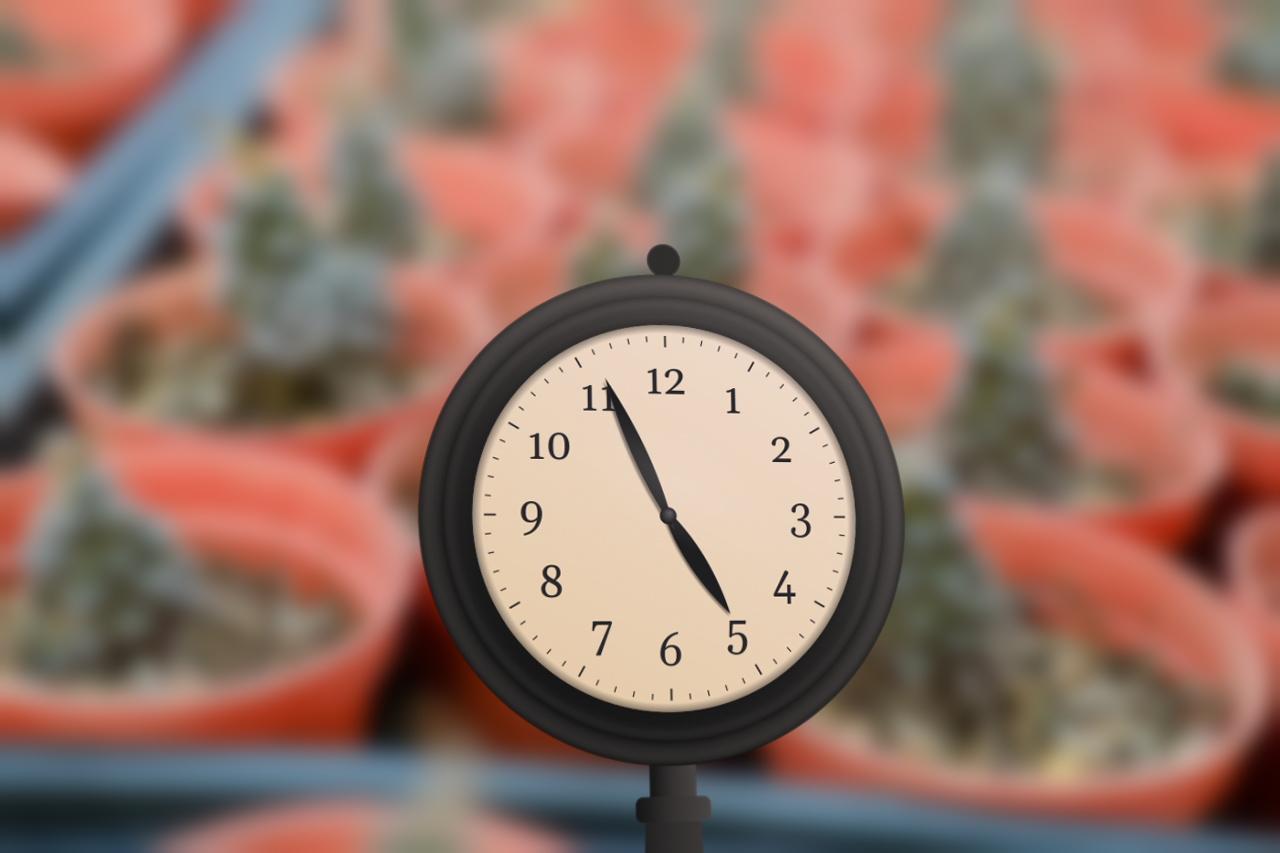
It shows {"hour": 4, "minute": 56}
